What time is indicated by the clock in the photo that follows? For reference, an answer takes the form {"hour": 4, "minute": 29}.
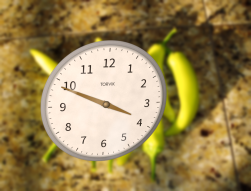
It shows {"hour": 3, "minute": 49}
